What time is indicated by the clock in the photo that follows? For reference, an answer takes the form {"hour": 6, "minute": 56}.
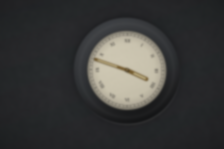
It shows {"hour": 3, "minute": 48}
